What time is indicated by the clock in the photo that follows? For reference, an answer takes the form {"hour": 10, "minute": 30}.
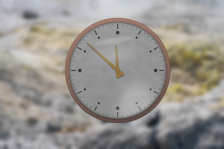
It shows {"hour": 11, "minute": 52}
